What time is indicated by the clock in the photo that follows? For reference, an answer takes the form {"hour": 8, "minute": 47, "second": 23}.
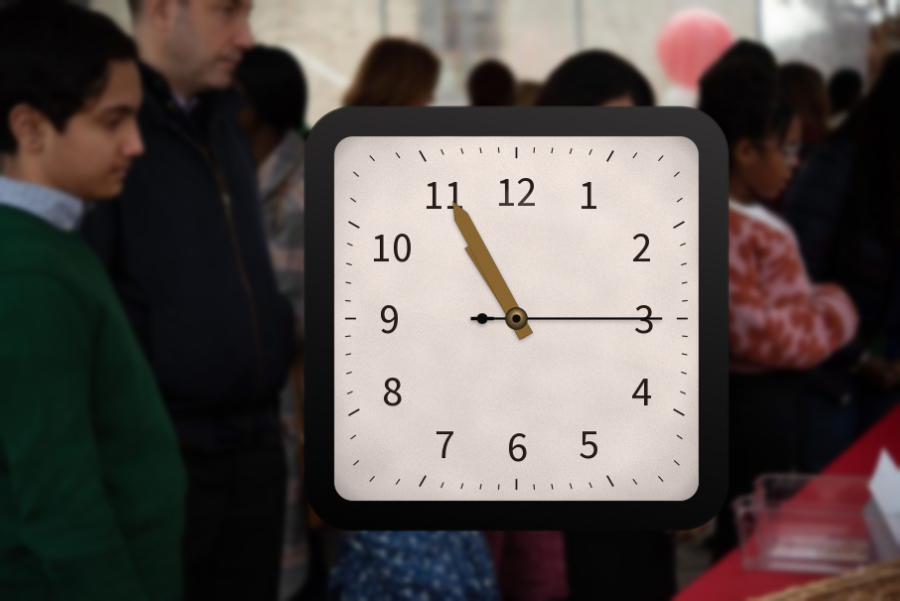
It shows {"hour": 10, "minute": 55, "second": 15}
